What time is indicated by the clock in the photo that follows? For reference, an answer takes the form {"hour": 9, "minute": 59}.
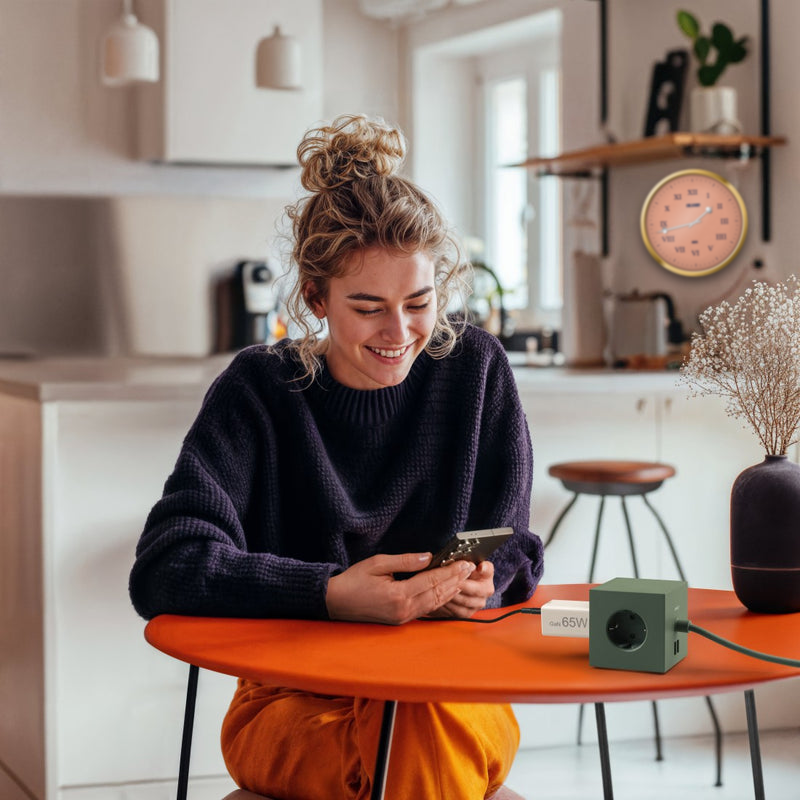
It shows {"hour": 1, "minute": 43}
